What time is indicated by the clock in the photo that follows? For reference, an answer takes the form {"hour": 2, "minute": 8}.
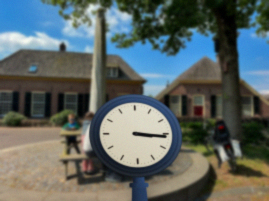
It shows {"hour": 3, "minute": 16}
